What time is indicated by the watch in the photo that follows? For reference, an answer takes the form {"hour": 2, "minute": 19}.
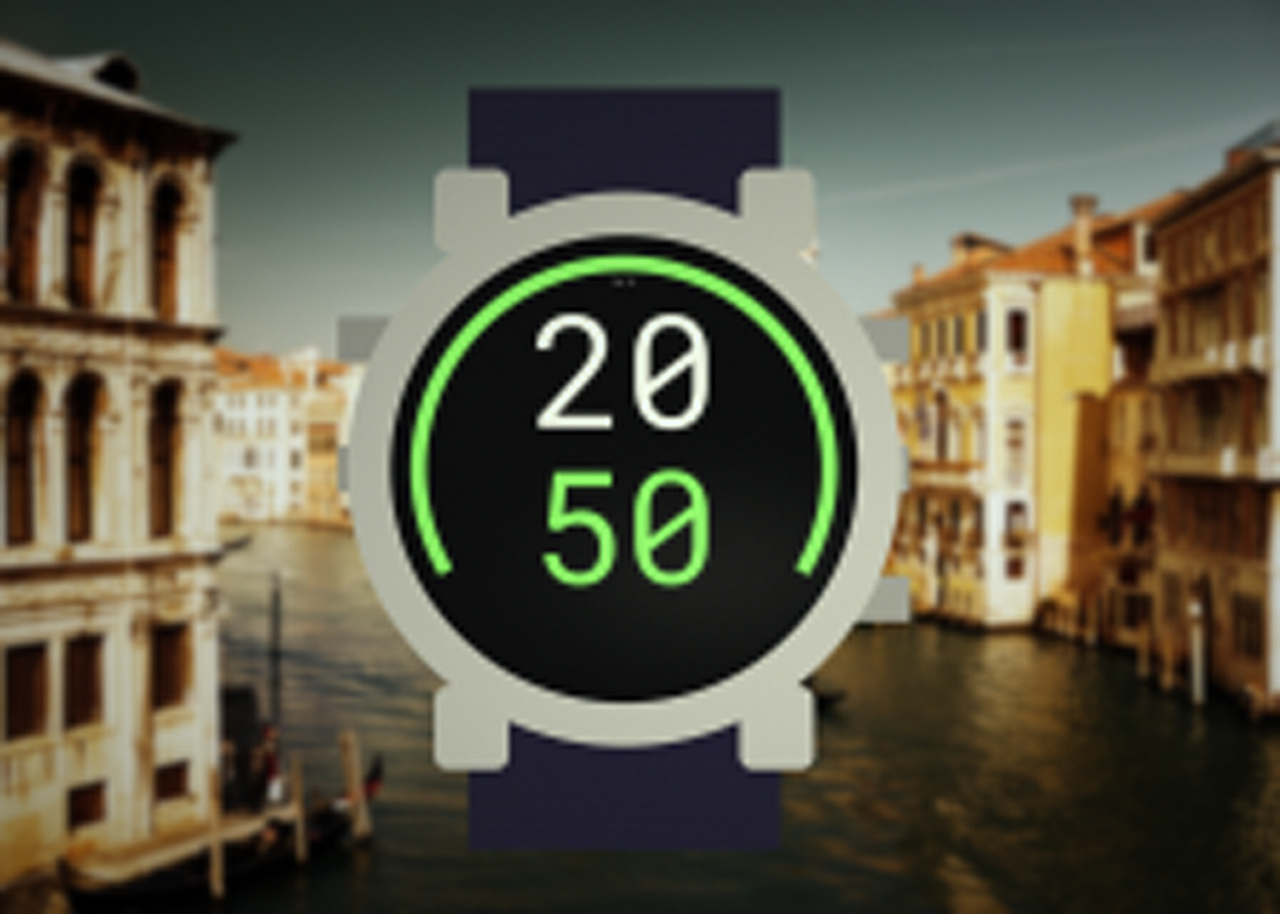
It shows {"hour": 20, "minute": 50}
